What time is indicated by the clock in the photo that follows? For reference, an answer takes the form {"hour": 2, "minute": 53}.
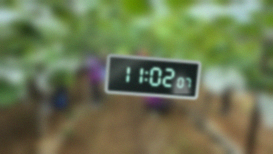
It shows {"hour": 11, "minute": 2}
